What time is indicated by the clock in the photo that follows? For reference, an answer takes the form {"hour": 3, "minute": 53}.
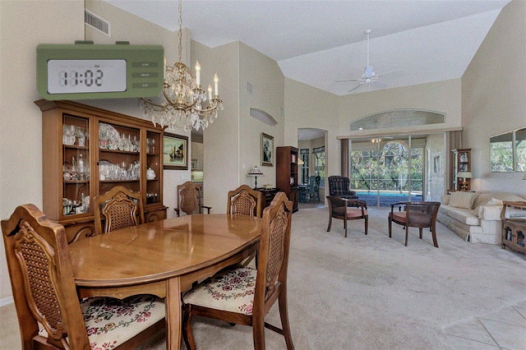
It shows {"hour": 11, "minute": 2}
